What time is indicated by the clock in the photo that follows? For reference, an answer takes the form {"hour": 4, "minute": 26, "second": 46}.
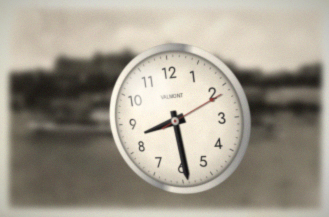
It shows {"hour": 8, "minute": 29, "second": 11}
